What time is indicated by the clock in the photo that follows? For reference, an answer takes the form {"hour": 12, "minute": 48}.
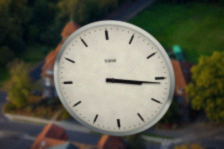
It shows {"hour": 3, "minute": 16}
